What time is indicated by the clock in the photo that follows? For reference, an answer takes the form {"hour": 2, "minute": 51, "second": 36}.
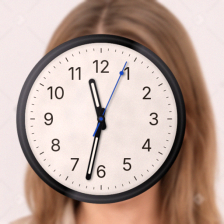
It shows {"hour": 11, "minute": 32, "second": 4}
